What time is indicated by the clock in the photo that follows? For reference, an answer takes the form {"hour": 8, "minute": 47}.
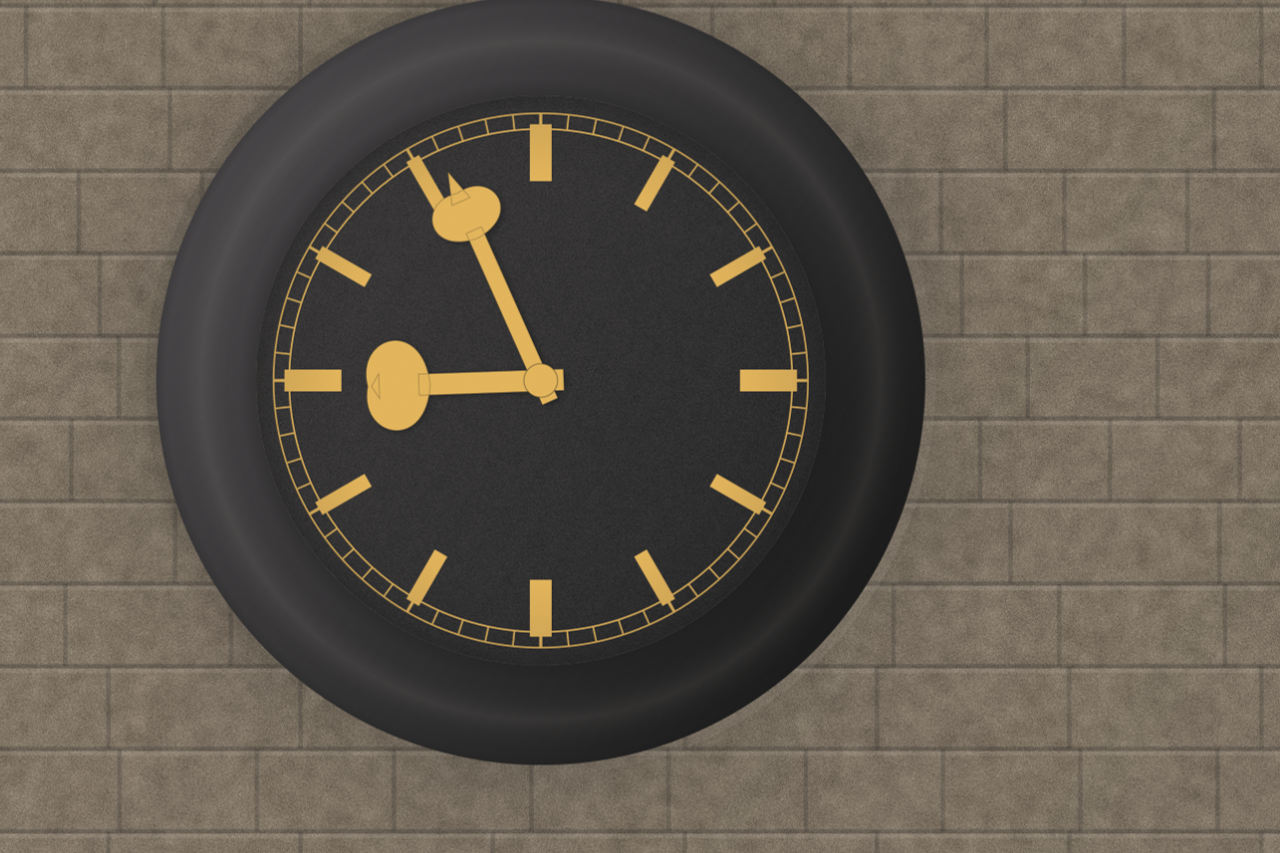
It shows {"hour": 8, "minute": 56}
